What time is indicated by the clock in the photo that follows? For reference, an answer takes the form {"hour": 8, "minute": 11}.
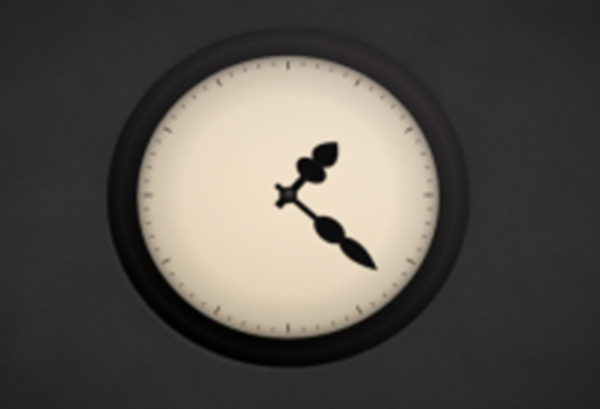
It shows {"hour": 1, "minute": 22}
